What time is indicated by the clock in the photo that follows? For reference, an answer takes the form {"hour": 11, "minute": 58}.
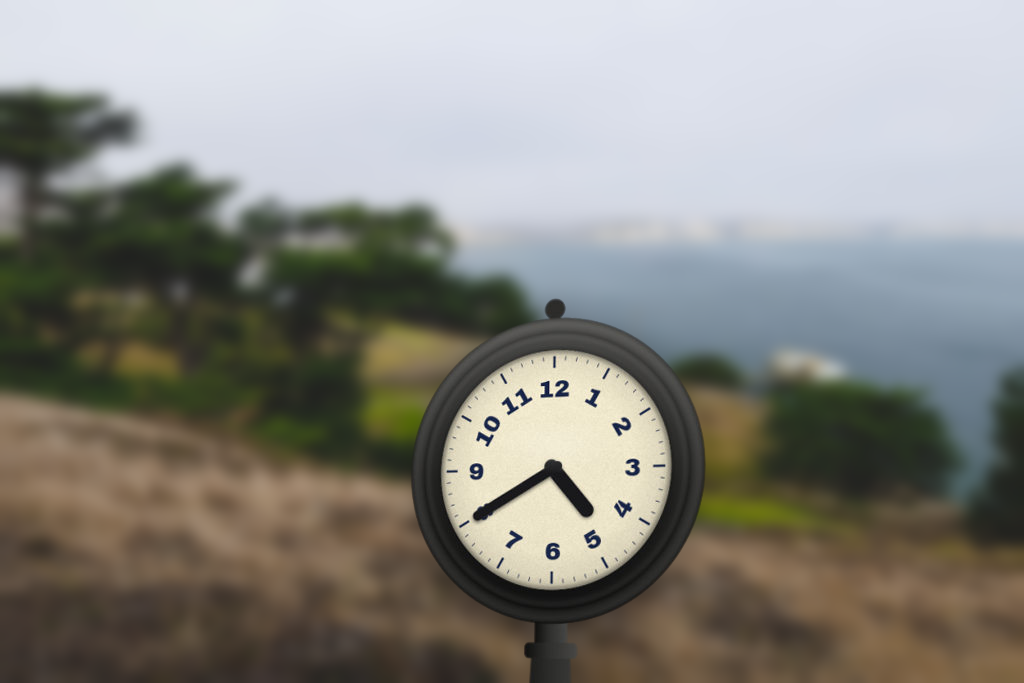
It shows {"hour": 4, "minute": 40}
